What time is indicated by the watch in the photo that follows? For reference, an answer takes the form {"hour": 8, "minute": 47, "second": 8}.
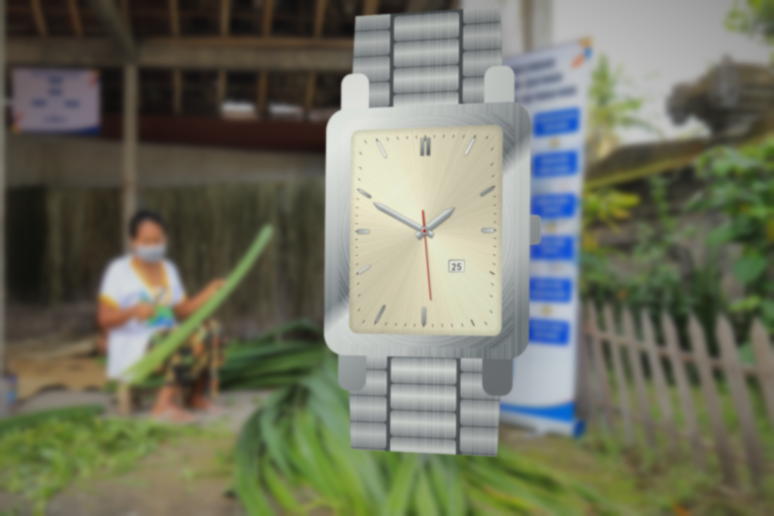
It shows {"hour": 1, "minute": 49, "second": 29}
